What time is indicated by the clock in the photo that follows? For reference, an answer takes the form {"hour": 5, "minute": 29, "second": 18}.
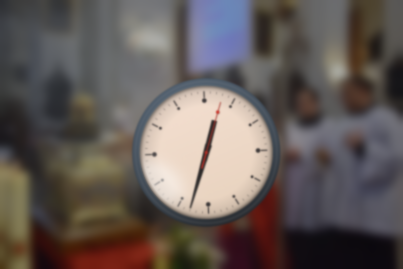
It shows {"hour": 12, "minute": 33, "second": 3}
